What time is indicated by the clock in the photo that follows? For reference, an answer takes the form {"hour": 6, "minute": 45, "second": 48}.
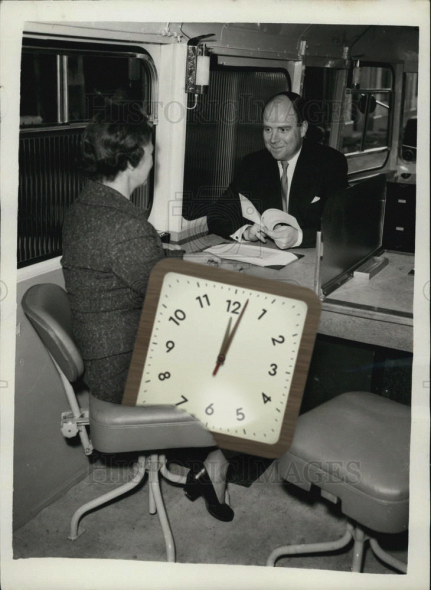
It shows {"hour": 12, "minute": 2, "second": 2}
